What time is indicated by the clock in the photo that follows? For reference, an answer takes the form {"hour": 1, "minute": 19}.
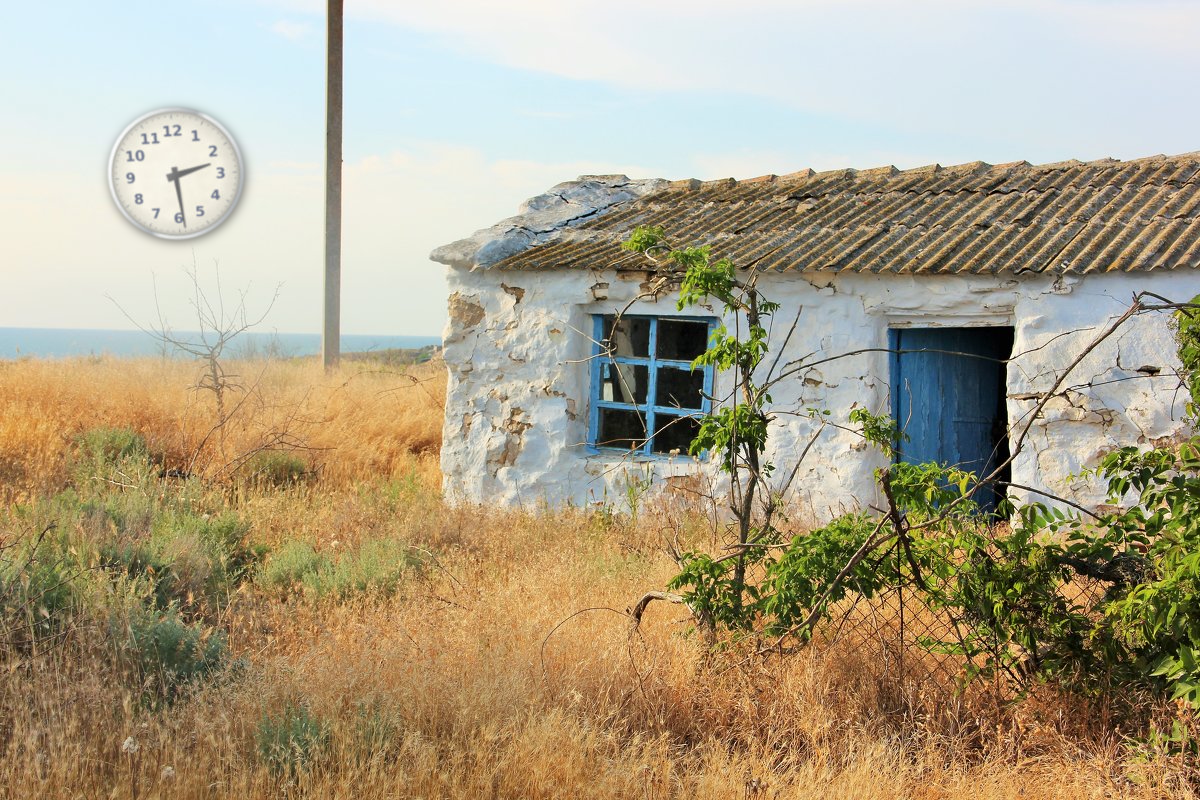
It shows {"hour": 2, "minute": 29}
